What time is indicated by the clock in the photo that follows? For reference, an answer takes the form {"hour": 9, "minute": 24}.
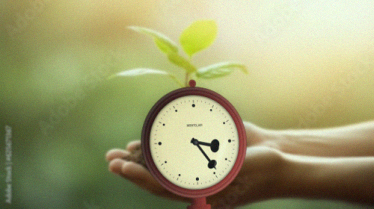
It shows {"hour": 3, "minute": 24}
